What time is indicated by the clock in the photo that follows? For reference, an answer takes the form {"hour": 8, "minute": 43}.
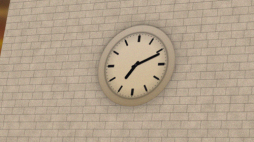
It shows {"hour": 7, "minute": 11}
